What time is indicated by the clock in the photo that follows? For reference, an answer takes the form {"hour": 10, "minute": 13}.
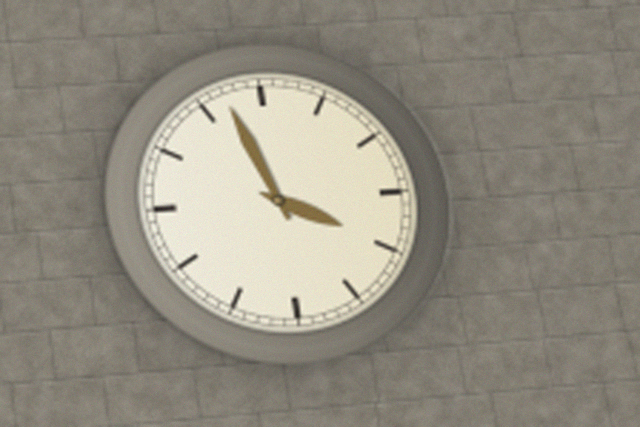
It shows {"hour": 3, "minute": 57}
